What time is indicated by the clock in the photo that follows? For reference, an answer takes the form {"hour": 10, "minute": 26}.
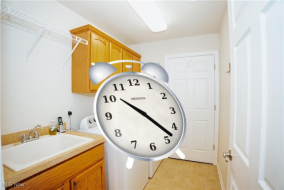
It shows {"hour": 10, "minute": 23}
